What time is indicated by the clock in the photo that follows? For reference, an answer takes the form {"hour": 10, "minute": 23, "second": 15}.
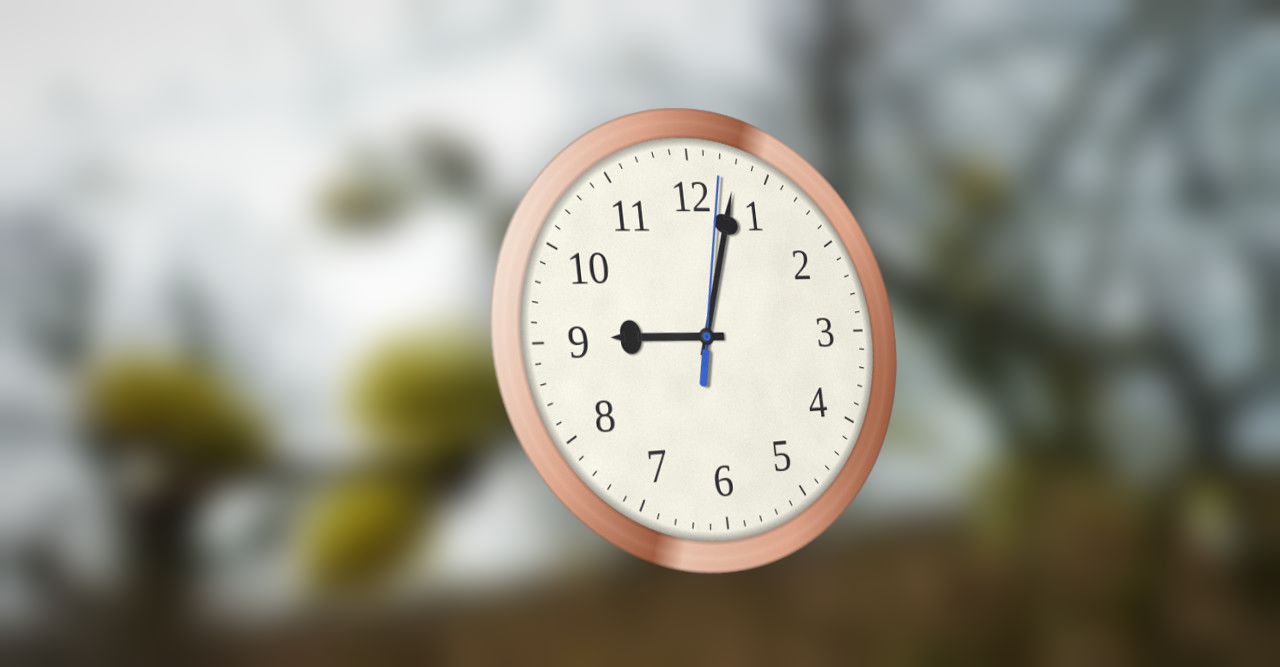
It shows {"hour": 9, "minute": 3, "second": 2}
